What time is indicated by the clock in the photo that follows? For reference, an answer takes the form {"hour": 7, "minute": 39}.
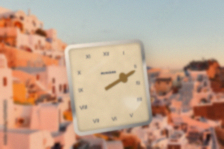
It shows {"hour": 2, "minute": 11}
